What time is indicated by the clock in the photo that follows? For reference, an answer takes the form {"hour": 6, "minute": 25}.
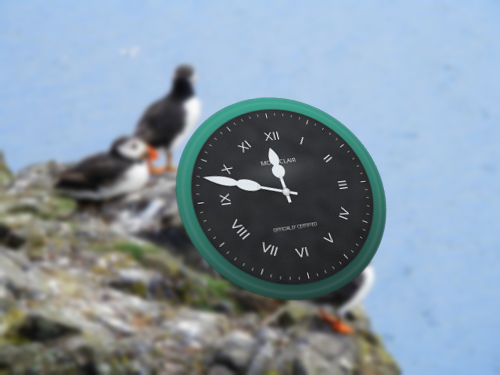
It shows {"hour": 11, "minute": 48}
